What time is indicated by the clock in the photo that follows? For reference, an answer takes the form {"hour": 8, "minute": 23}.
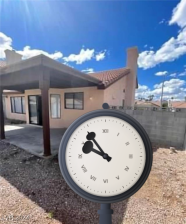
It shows {"hour": 9, "minute": 54}
